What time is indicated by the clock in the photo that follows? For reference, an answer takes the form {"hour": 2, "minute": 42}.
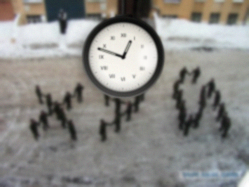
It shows {"hour": 12, "minute": 48}
